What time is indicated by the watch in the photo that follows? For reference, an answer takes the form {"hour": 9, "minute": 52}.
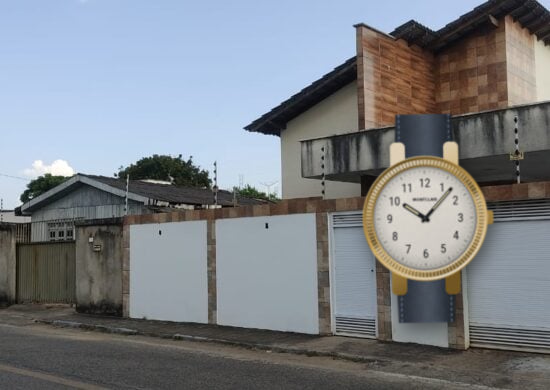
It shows {"hour": 10, "minute": 7}
